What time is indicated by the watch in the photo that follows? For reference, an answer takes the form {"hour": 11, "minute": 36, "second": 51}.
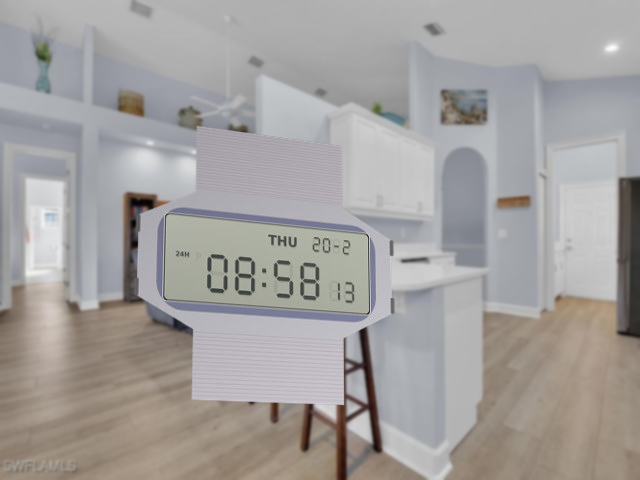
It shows {"hour": 8, "minute": 58, "second": 13}
